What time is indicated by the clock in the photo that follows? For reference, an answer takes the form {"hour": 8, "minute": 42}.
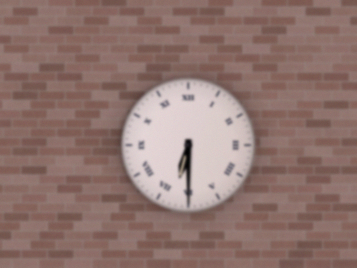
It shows {"hour": 6, "minute": 30}
